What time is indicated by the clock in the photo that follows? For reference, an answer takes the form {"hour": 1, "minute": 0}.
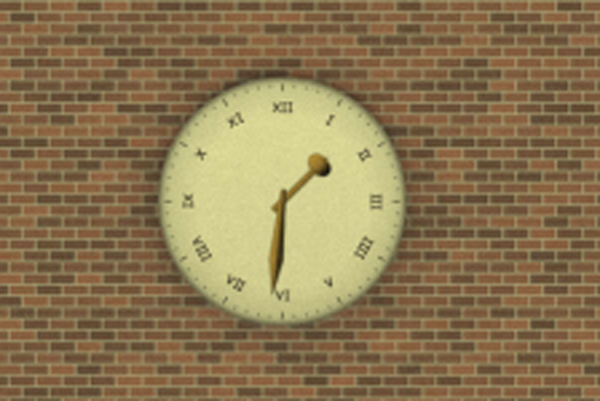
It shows {"hour": 1, "minute": 31}
